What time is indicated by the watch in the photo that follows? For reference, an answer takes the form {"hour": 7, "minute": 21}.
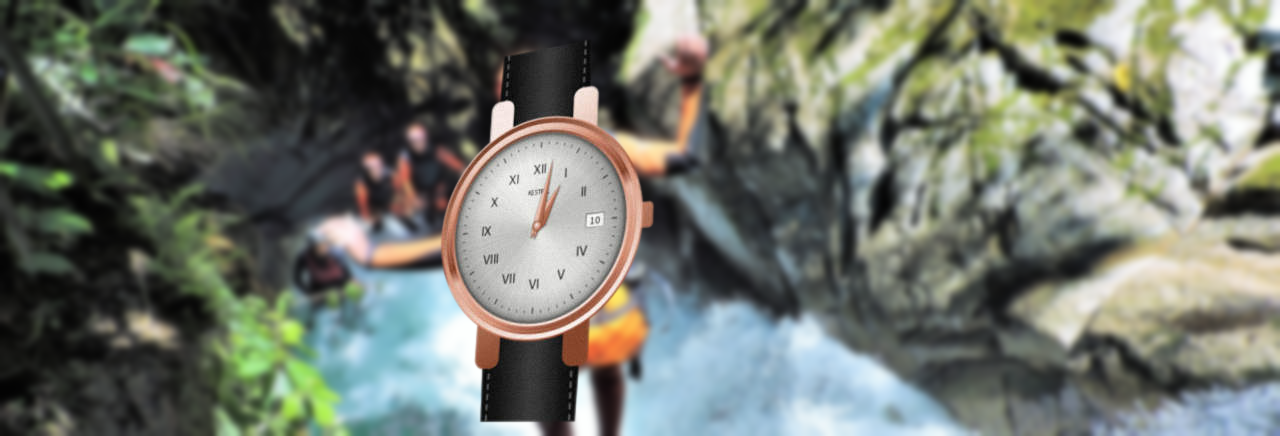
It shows {"hour": 1, "minute": 2}
